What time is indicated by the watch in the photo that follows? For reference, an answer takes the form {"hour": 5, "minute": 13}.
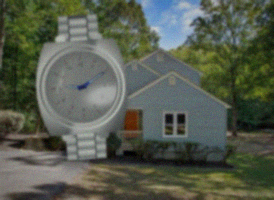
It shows {"hour": 9, "minute": 10}
